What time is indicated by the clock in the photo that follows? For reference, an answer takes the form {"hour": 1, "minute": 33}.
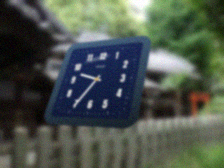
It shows {"hour": 9, "minute": 35}
